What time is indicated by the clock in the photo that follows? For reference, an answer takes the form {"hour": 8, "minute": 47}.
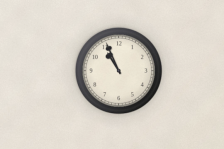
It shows {"hour": 10, "minute": 56}
